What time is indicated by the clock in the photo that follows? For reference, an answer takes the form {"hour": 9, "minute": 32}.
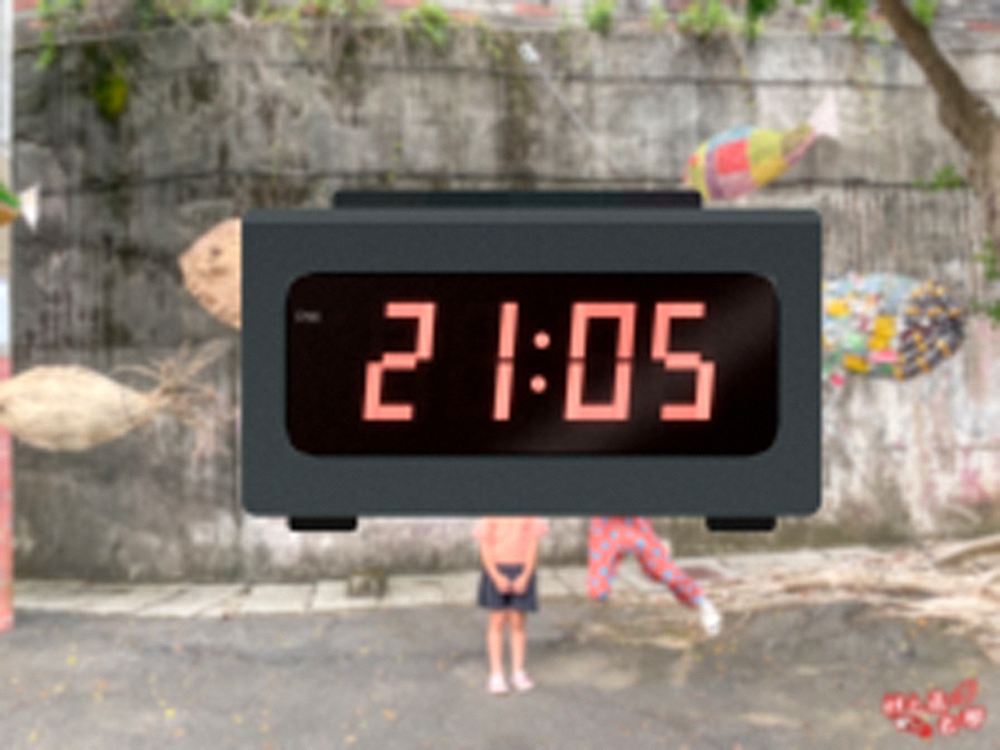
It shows {"hour": 21, "minute": 5}
